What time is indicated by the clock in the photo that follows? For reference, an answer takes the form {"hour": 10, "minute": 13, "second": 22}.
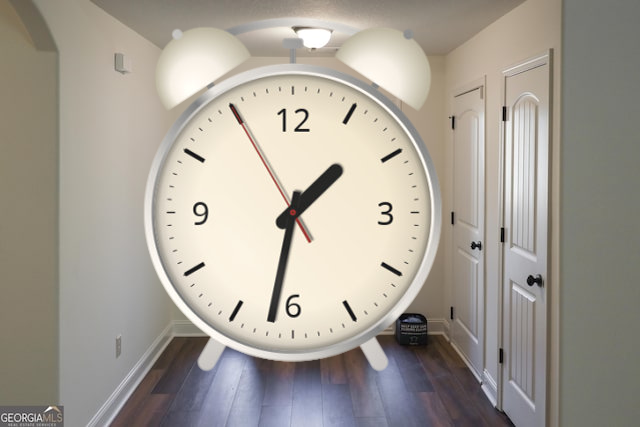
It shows {"hour": 1, "minute": 31, "second": 55}
